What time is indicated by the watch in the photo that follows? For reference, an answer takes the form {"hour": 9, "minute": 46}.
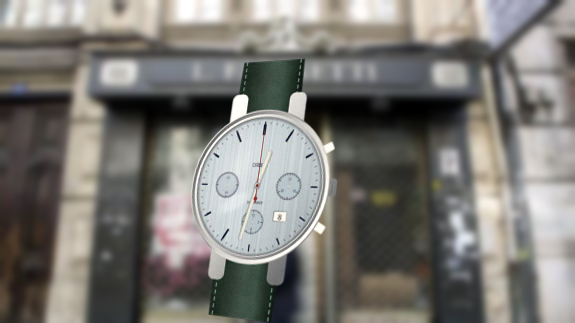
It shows {"hour": 12, "minute": 32}
